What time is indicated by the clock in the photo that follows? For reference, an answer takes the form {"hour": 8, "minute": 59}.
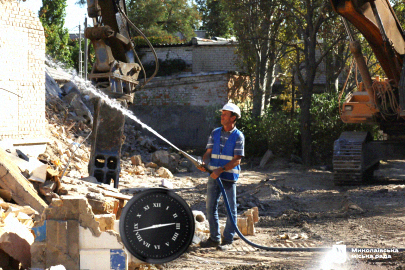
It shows {"hour": 2, "minute": 43}
